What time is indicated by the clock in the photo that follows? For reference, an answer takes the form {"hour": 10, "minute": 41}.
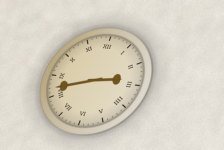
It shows {"hour": 2, "minute": 42}
